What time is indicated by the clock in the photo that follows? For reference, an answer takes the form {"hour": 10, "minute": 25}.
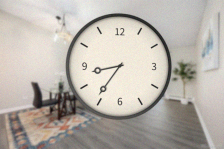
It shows {"hour": 8, "minute": 36}
